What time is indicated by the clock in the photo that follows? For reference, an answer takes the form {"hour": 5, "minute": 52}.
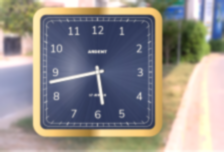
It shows {"hour": 5, "minute": 43}
